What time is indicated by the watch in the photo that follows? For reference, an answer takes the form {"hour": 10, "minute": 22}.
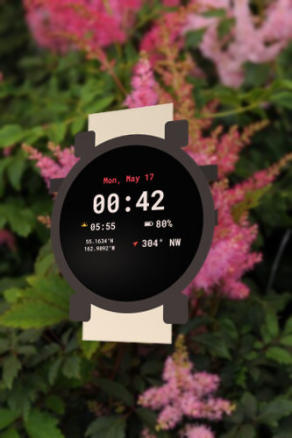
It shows {"hour": 0, "minute": 42}
